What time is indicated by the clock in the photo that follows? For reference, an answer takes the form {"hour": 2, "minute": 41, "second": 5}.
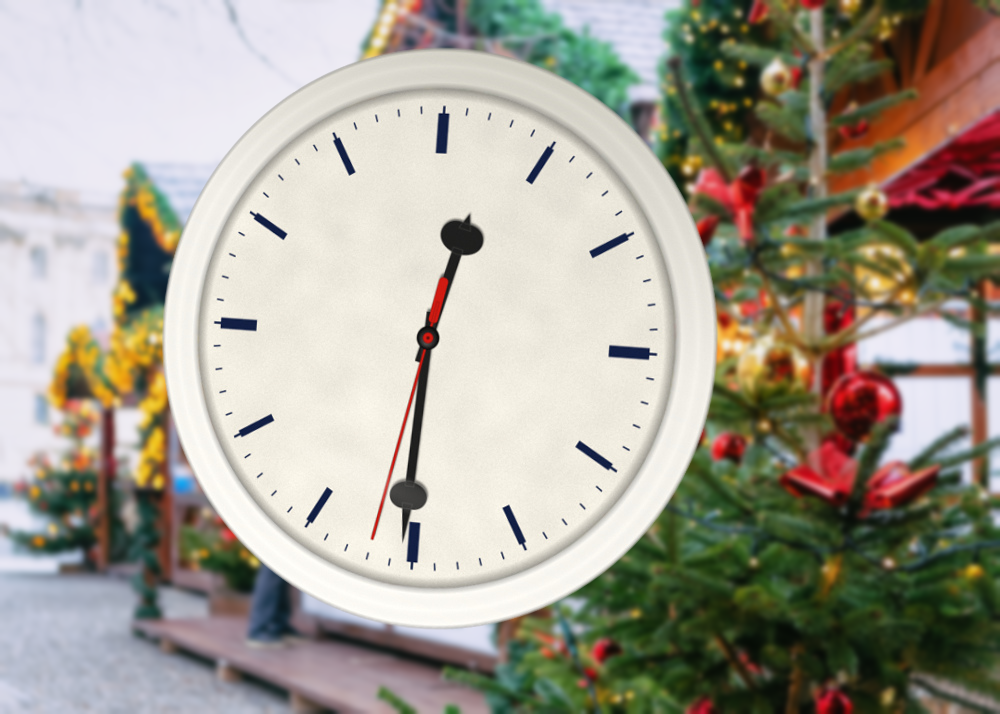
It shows {"hour": 12, "minute": 30, "second": 32}
